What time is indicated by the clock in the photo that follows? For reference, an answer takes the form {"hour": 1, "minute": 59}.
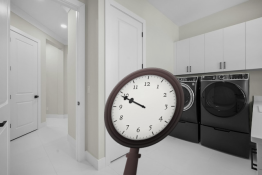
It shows {"hour": 9, "minute": 49}
